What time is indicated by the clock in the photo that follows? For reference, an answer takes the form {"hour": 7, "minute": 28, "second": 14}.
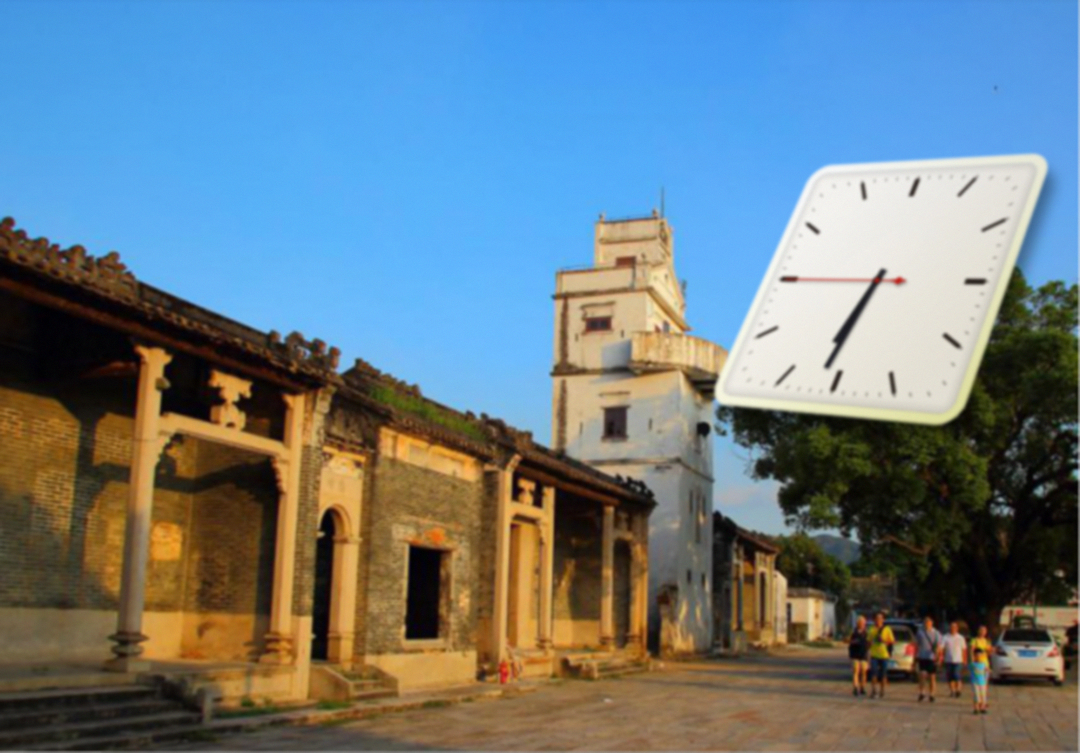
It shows {"hour": 6, "minute": 31, "second": 45}
